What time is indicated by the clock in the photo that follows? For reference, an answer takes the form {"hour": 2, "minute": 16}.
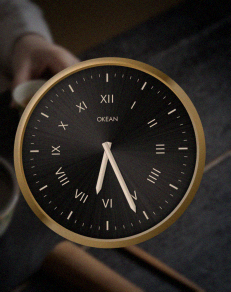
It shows {"hour": 6, "minute": 26}
